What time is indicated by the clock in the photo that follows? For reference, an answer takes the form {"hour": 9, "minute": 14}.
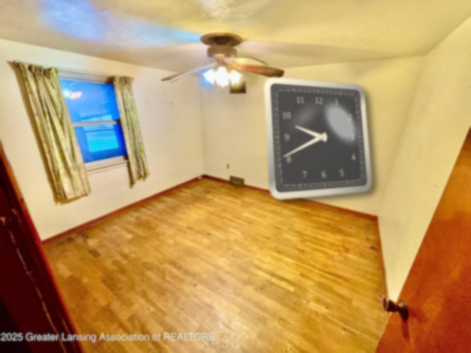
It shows {"hour": 9, "minute": 41}
